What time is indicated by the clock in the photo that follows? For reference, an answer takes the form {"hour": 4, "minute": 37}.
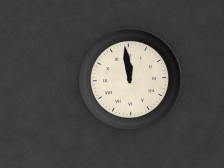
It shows {"hour": 11, "minute": 59}
